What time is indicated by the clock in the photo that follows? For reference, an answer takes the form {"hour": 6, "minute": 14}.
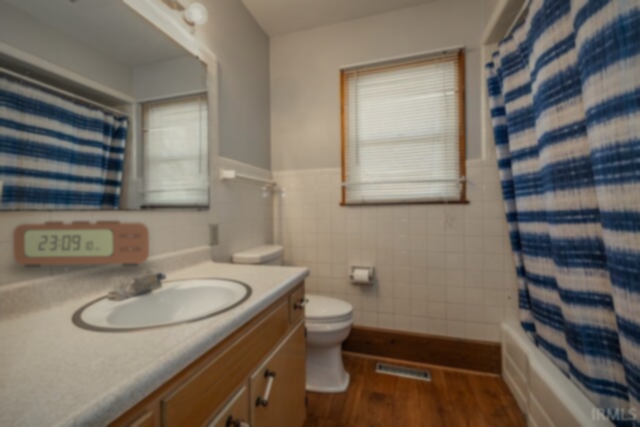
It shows {"hour": 23, "minute": 9}
